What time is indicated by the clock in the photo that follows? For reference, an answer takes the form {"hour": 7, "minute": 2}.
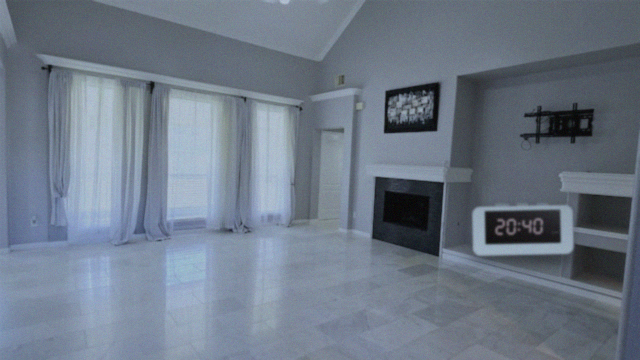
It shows {"hour": 20, "minute": 40}
